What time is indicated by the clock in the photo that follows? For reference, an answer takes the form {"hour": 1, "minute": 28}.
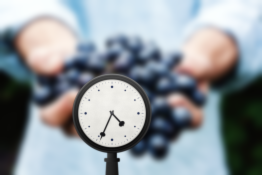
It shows {"hour": 4, "minute": 34}
